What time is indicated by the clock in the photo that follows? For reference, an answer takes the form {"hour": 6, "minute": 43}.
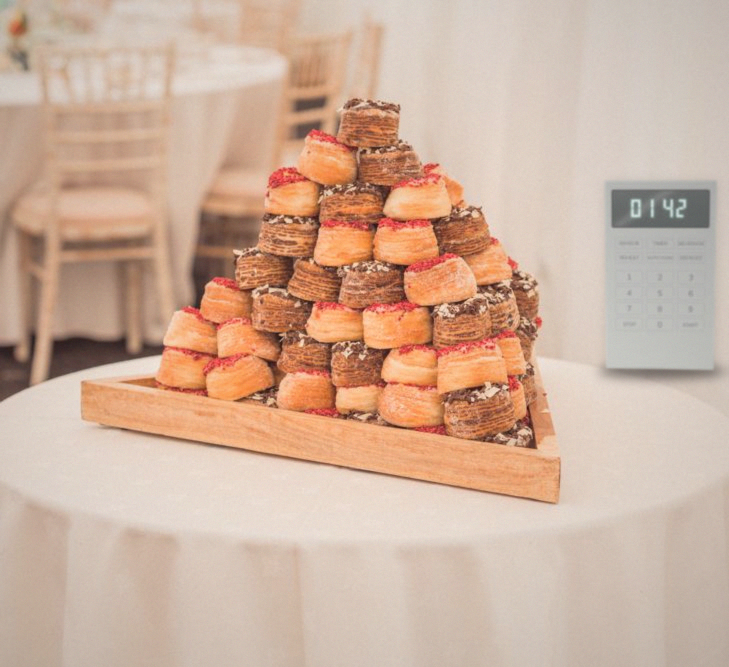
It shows {"hour": 1, "minute": 42}
